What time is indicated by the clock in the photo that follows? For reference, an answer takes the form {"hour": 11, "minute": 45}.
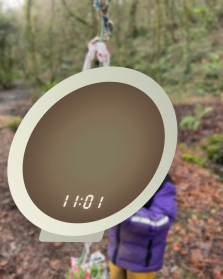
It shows {"hour": 11, "minute": 1}
